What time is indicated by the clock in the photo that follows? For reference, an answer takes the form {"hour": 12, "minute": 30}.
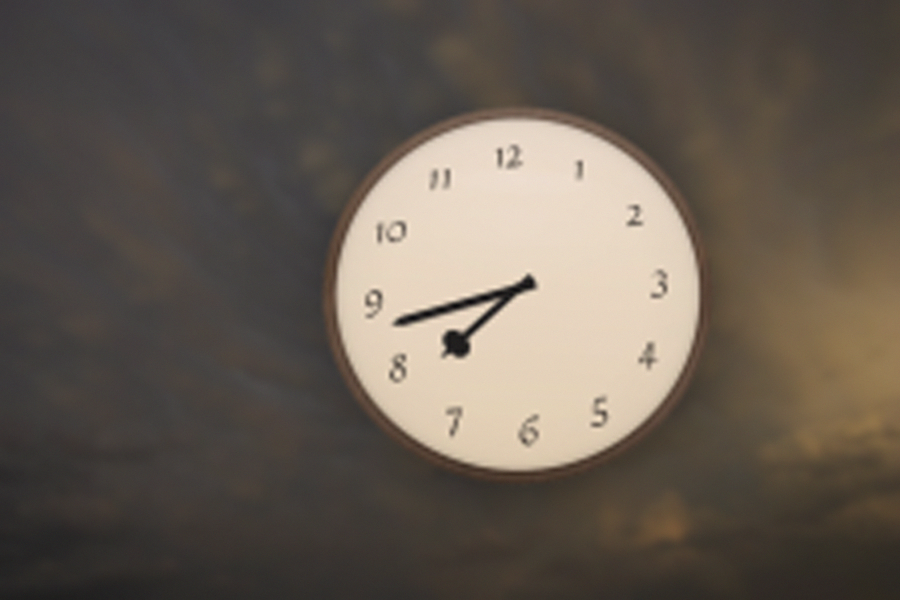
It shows {"hour": 7, "minute": 43}
